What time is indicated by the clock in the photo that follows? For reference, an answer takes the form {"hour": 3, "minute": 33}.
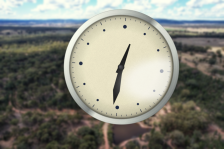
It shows {"hour": 12, "minute": 31}
